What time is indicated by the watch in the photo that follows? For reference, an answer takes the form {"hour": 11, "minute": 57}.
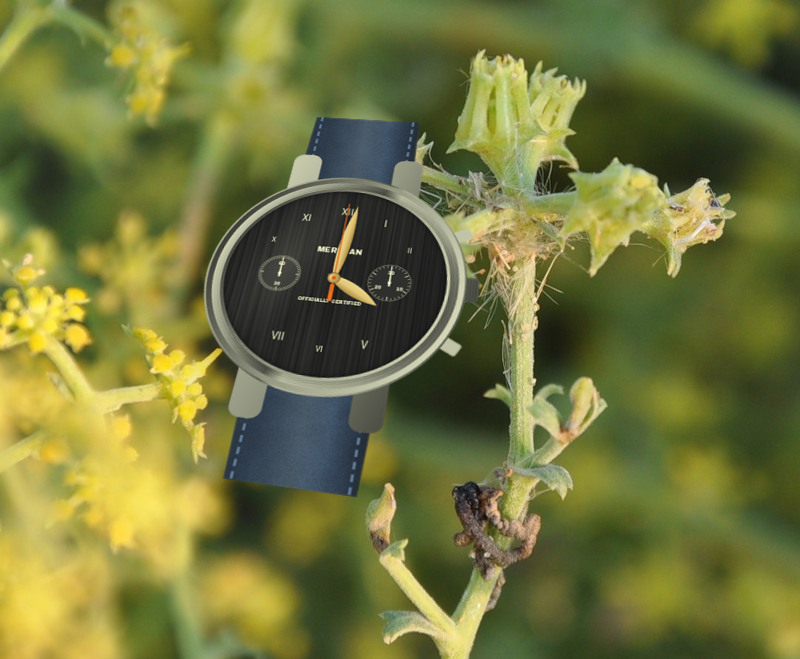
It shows {"hour": 4, "minute": 1}
